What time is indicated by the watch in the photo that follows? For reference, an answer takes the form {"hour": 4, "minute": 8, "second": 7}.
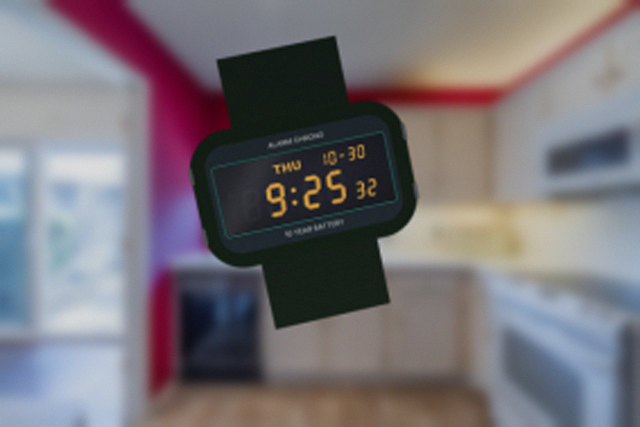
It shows {"hour": 9, "minute": 25, "second": 32}
